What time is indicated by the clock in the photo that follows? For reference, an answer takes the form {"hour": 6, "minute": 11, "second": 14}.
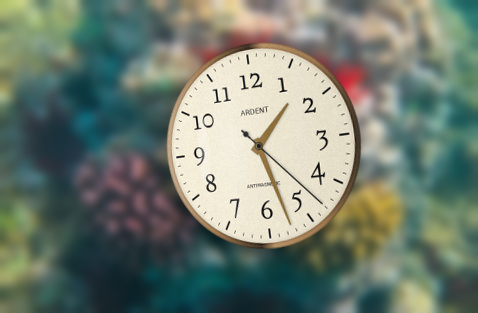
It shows {"hour": 1, "minute": 27, "second": 23}
